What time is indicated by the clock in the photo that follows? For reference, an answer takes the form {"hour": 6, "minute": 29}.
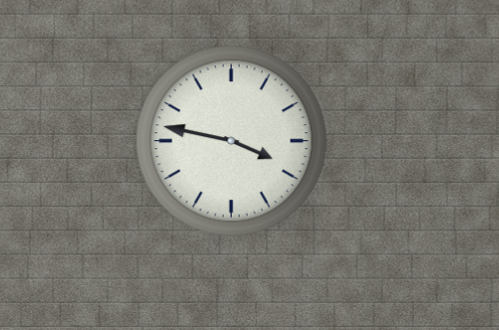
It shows {"hour": 3, "minute": 47}
